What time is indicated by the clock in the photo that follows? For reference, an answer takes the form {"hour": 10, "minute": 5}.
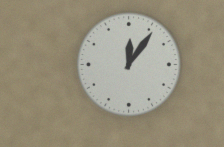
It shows {"hour": 12, "minute": 6}
